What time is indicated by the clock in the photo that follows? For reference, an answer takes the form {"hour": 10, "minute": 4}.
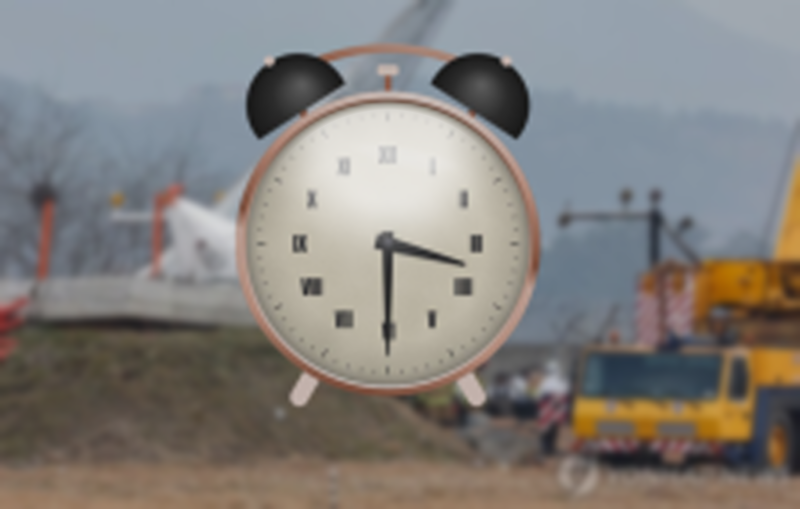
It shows {"hour": 3, "minute": 30}
